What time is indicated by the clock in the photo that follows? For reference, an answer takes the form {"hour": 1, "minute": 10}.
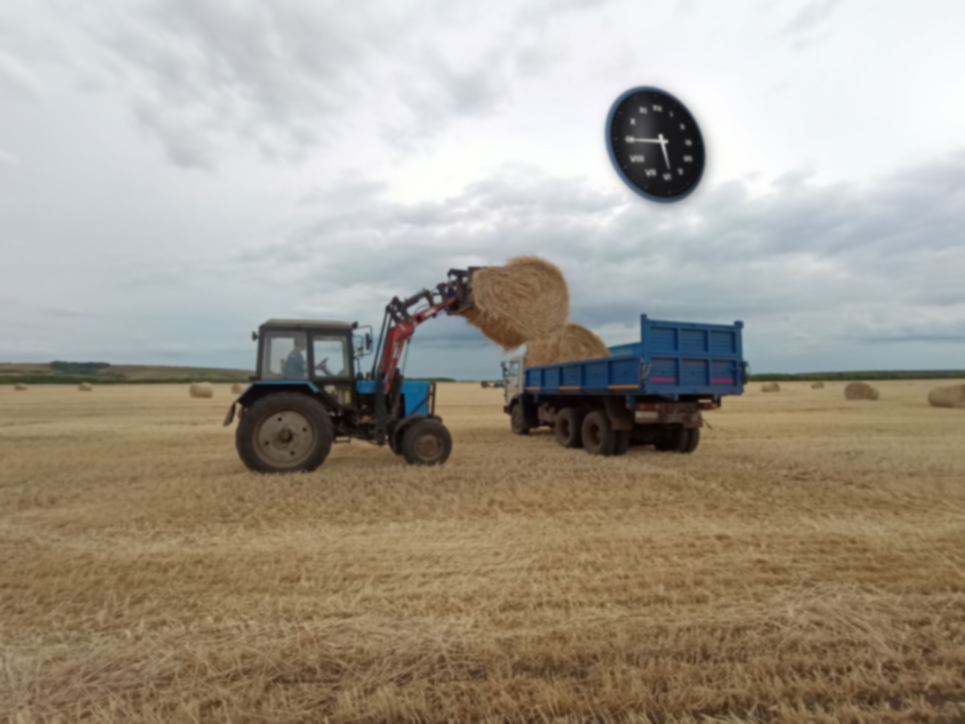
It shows {"hour": 5, "minute": 45}
